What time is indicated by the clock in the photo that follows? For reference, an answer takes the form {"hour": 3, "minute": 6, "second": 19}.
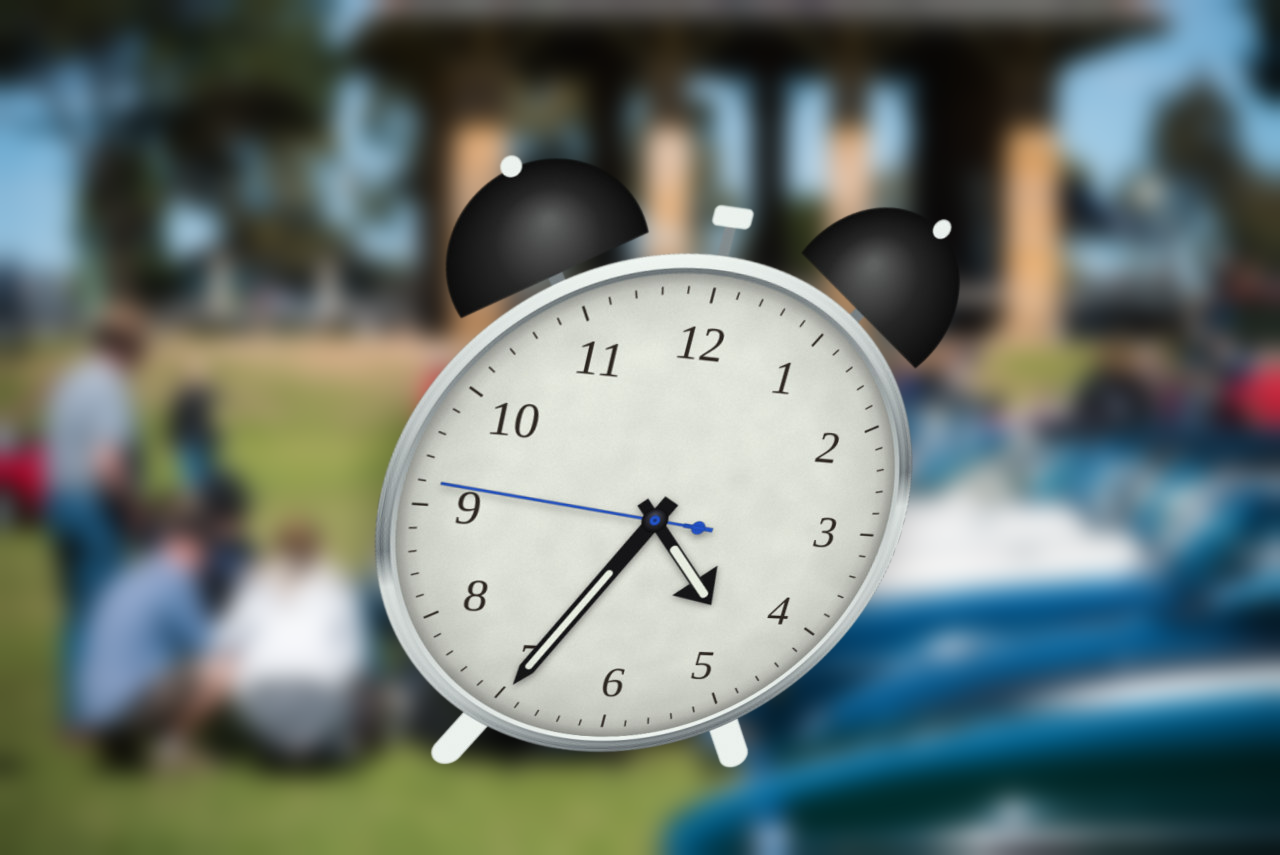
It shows {"hour": 4, "minute": 34, "second": 46}
